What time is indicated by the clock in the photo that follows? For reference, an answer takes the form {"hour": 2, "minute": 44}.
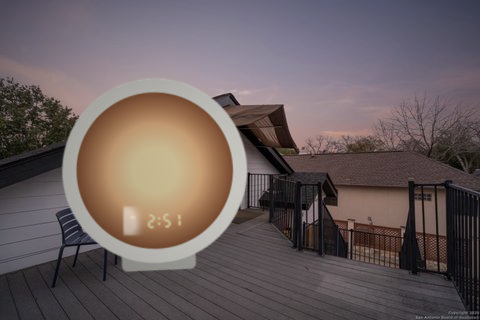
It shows {"hour": 2, "minute": 51}
